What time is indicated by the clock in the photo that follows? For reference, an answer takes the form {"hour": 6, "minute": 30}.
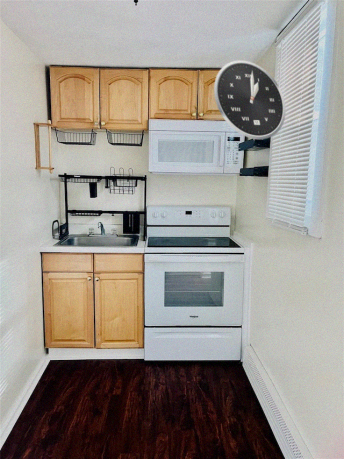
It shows {"hour": 1, "minute": 2}
